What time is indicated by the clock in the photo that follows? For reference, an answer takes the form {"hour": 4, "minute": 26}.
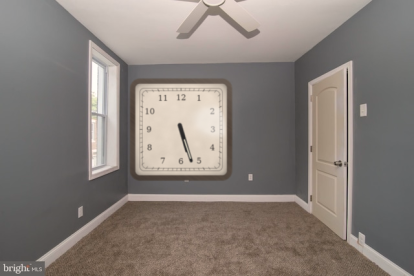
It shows {"hour": 5, "minute": 27}
